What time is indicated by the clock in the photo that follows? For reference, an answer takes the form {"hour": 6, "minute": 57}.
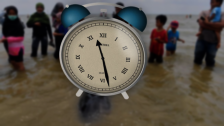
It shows {"hour": 11, "minute": 28}
